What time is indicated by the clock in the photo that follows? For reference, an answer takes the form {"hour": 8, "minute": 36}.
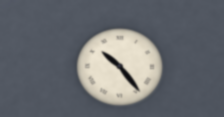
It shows {"hour": 10, "minute": 24}
